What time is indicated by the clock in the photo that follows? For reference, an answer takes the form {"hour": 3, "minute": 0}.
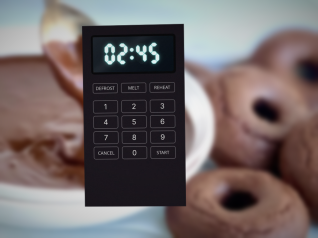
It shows {"hour": 2, "minute": 45}
